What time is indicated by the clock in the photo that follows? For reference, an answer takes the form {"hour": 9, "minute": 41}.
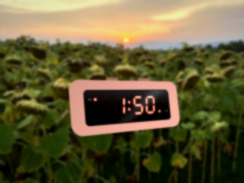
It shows {"hour": 1, "minute": 50}
